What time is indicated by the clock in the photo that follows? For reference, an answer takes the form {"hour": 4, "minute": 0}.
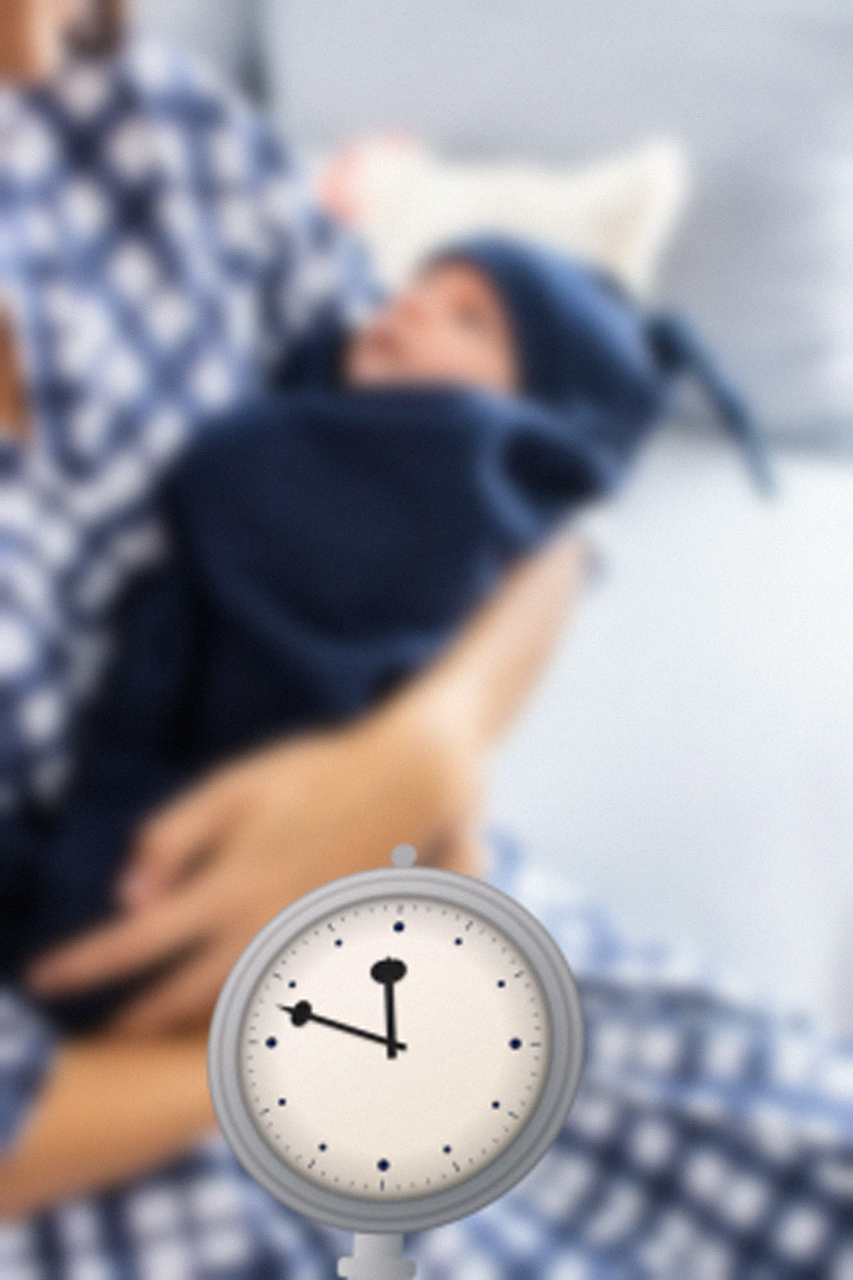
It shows {"hour": 11, "minute": 48}
